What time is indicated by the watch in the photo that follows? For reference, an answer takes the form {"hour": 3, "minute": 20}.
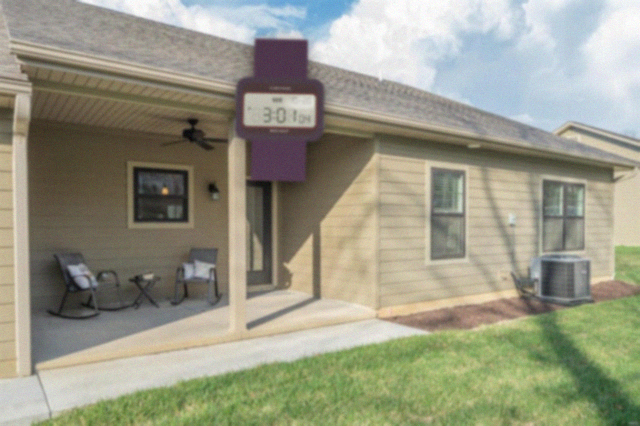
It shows {"hour": 3, "minute": 1}
